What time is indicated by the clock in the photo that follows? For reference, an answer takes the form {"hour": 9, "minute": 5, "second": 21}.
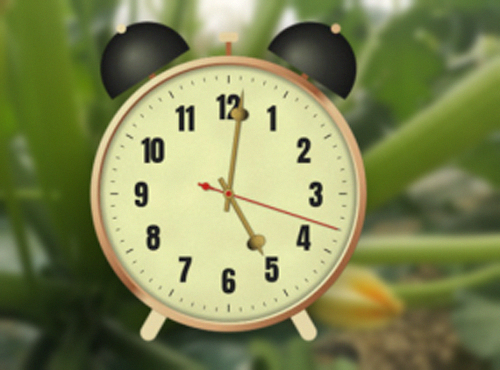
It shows {"hour": 5, "minute": 1, "second": 18}
